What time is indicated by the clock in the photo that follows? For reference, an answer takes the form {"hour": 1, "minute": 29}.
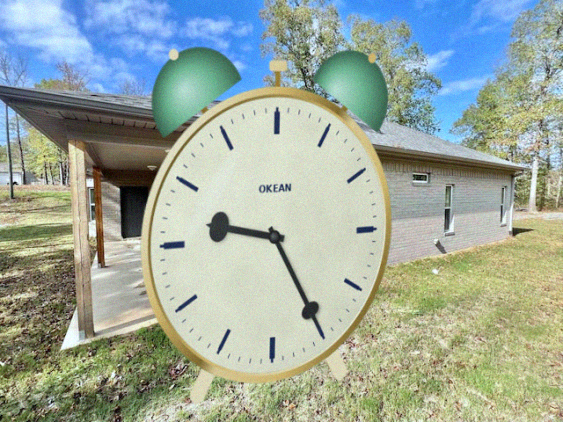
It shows {"hour": 9, "minute": 25}
